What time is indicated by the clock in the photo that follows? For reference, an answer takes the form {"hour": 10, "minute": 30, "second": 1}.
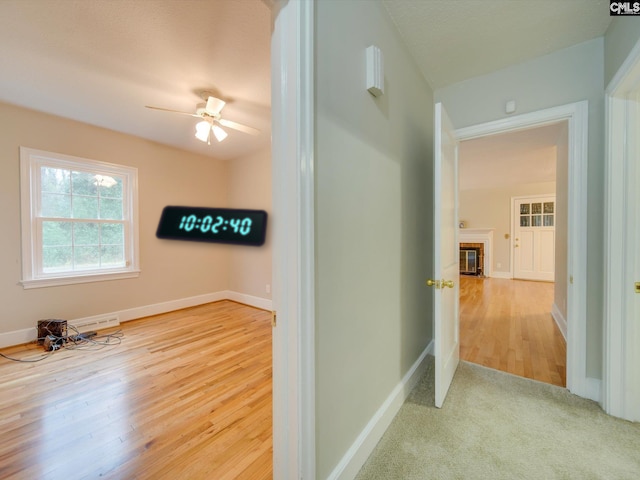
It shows {"hour": 10, "minute": 2, "second": 40}
